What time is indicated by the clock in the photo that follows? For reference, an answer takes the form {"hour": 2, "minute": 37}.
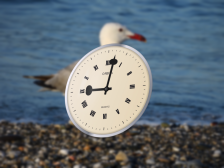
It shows {"hour": 9, "minute": 2}
